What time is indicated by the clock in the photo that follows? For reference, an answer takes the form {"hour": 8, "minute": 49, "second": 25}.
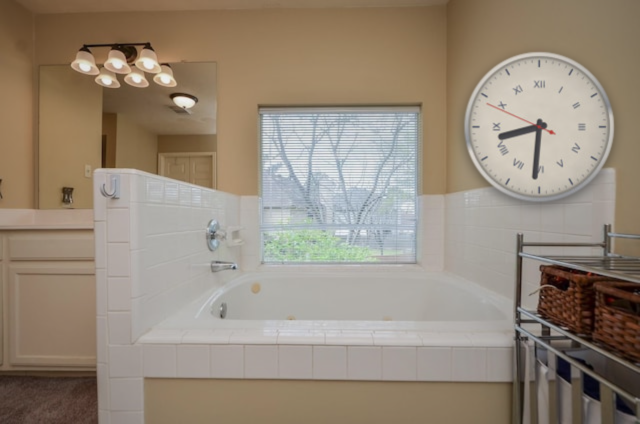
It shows {"hour": 8, "minute": 30, "second": 49}
